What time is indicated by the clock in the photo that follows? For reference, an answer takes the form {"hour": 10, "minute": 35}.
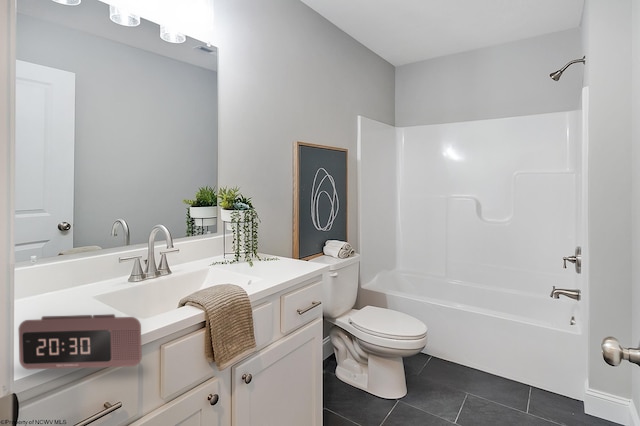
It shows {"hour": 20, "minute": 30}
